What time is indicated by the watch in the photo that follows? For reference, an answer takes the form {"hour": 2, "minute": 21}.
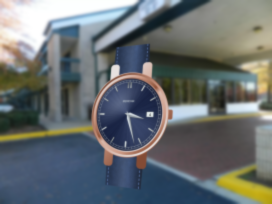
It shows {"hour": 3, "minute": 27}
